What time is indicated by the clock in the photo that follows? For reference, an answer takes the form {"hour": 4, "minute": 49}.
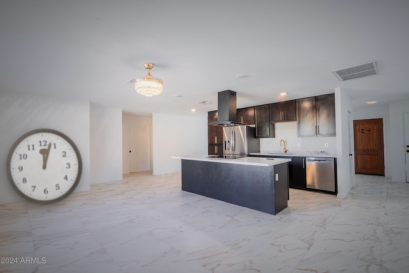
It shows {"hour": 12, "minute": 3}
